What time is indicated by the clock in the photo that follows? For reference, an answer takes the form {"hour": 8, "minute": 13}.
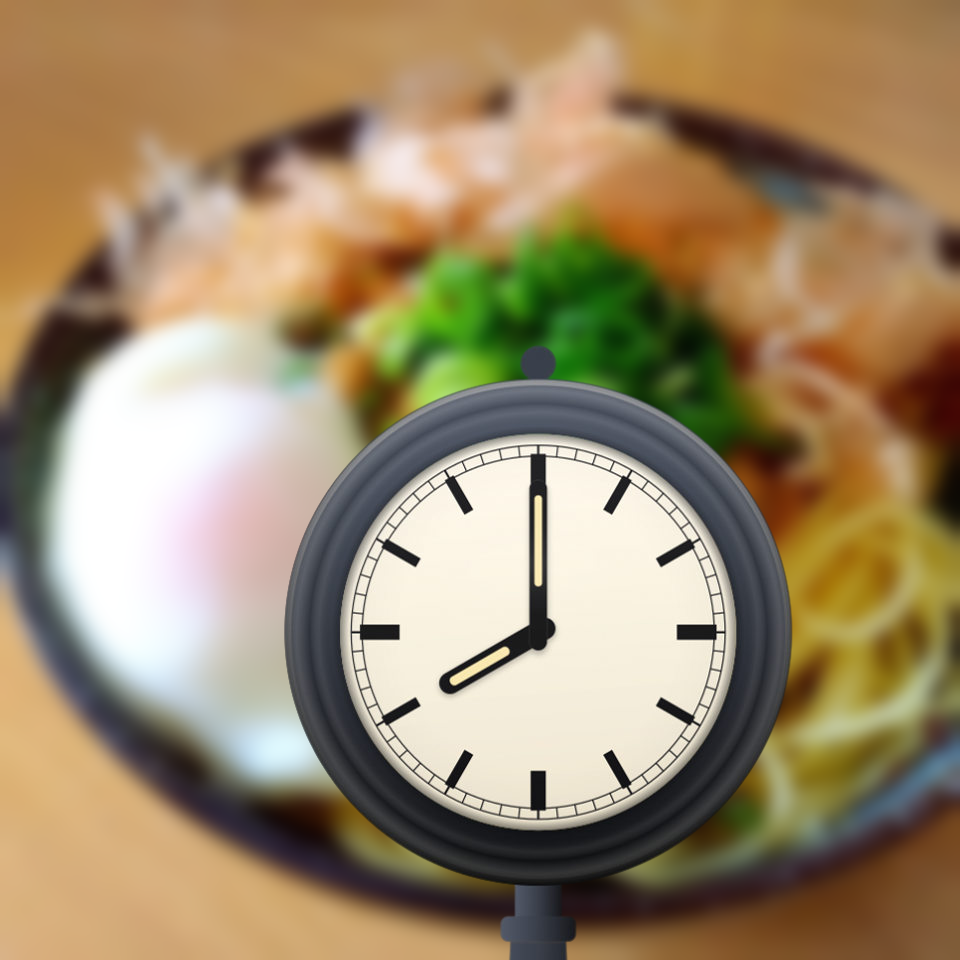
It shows {"hour": 8, "minute": 0}
